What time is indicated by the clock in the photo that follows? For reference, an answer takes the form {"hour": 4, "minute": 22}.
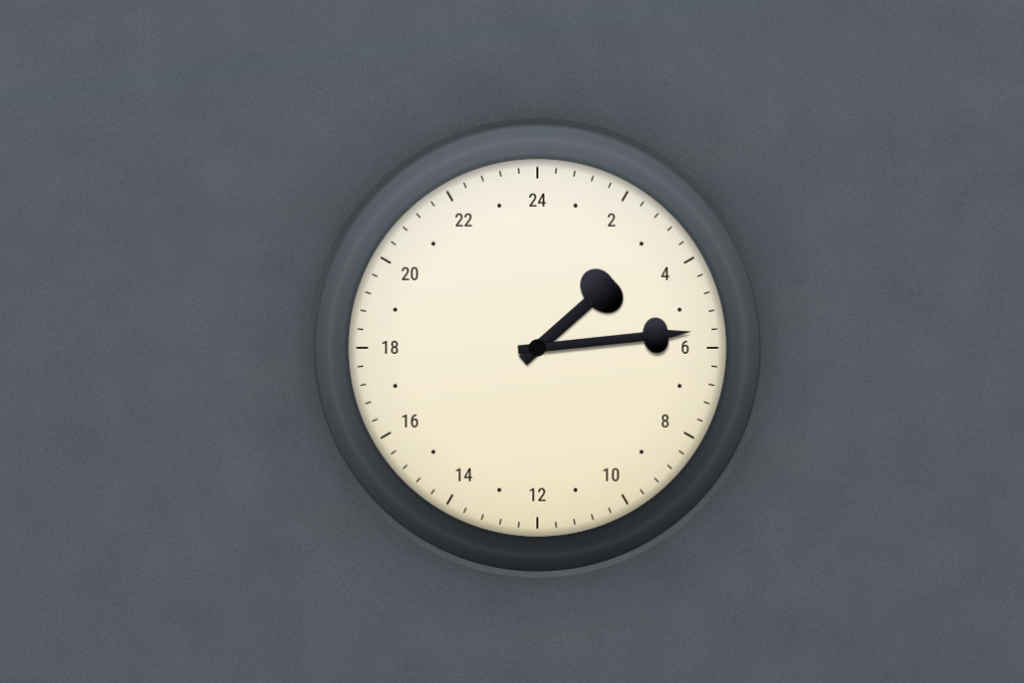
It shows {"hour": 3, "minute": 14}
